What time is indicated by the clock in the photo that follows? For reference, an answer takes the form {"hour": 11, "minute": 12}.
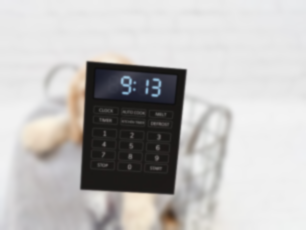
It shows {"hour": 9, "minute": 13}
